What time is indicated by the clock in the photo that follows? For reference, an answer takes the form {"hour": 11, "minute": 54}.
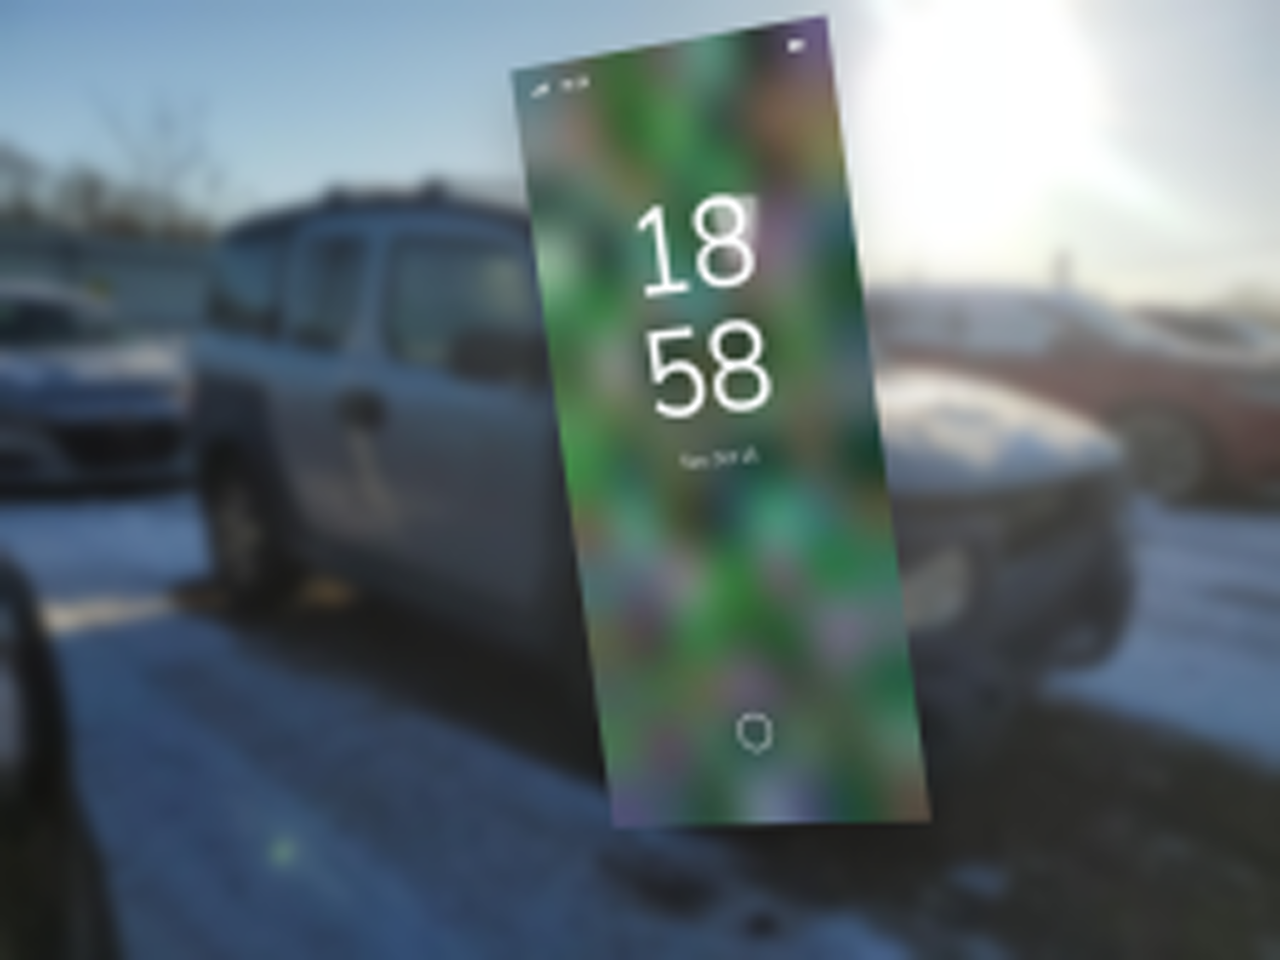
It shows {"hour": 18, "minute": 58}
